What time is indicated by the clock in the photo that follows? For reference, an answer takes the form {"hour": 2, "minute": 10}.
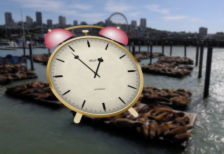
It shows {"hour": 12, "minute": 54}
